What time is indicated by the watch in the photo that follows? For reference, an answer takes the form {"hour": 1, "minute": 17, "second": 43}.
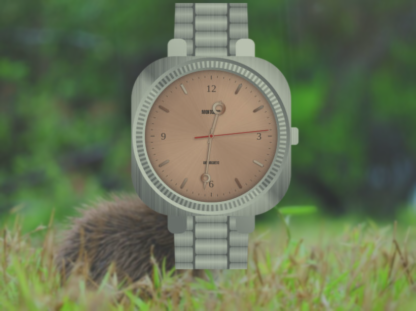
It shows {"hour": 12, "minute": 31, "second": 14}
